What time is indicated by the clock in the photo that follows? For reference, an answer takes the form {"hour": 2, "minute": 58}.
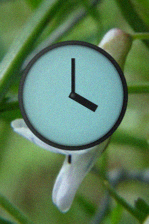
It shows {"hour": 4, "minute": 0}
